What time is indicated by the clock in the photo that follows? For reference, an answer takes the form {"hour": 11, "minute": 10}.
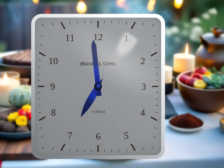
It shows {"hour": 6, "minute": 59}
